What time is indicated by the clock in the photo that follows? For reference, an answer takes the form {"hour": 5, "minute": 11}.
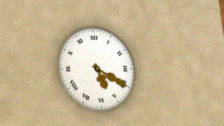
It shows {"hour": 5, "minute": 20}
